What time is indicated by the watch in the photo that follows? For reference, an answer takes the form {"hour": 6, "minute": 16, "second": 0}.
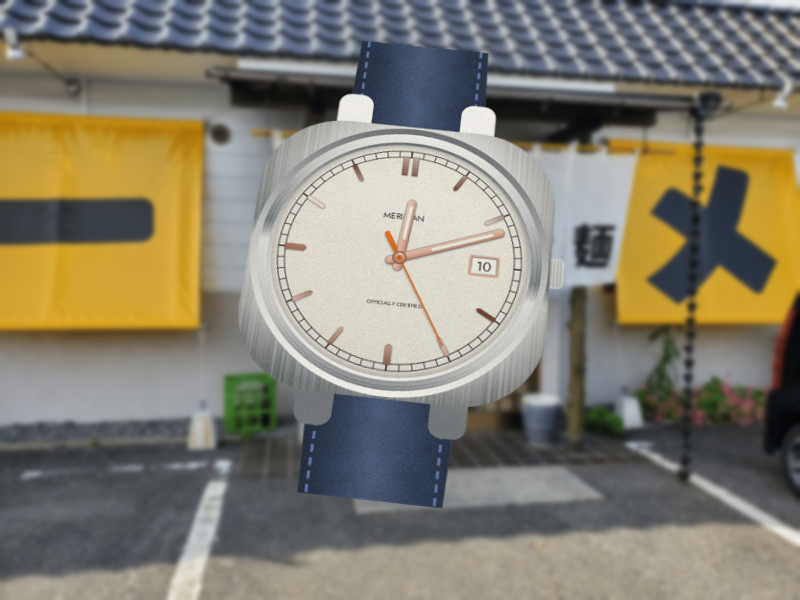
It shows {"hour": 12, "minute": 11, "second": 25}
